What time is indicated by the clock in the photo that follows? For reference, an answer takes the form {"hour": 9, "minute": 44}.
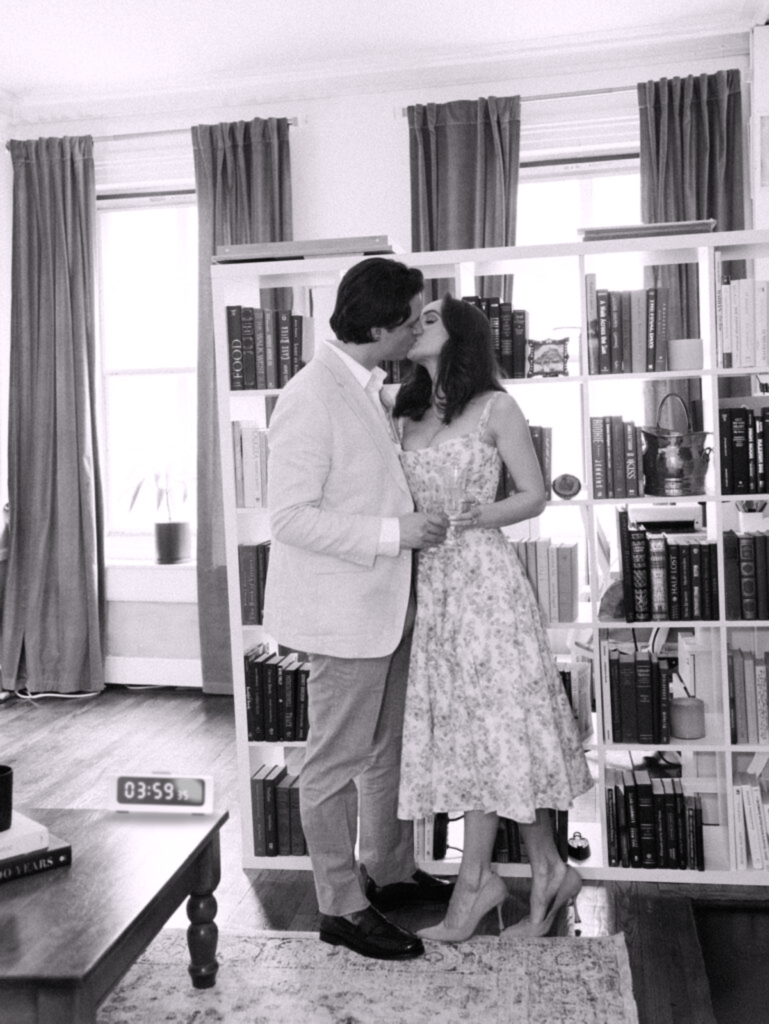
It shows {"hour": 3, "minute": 59}
